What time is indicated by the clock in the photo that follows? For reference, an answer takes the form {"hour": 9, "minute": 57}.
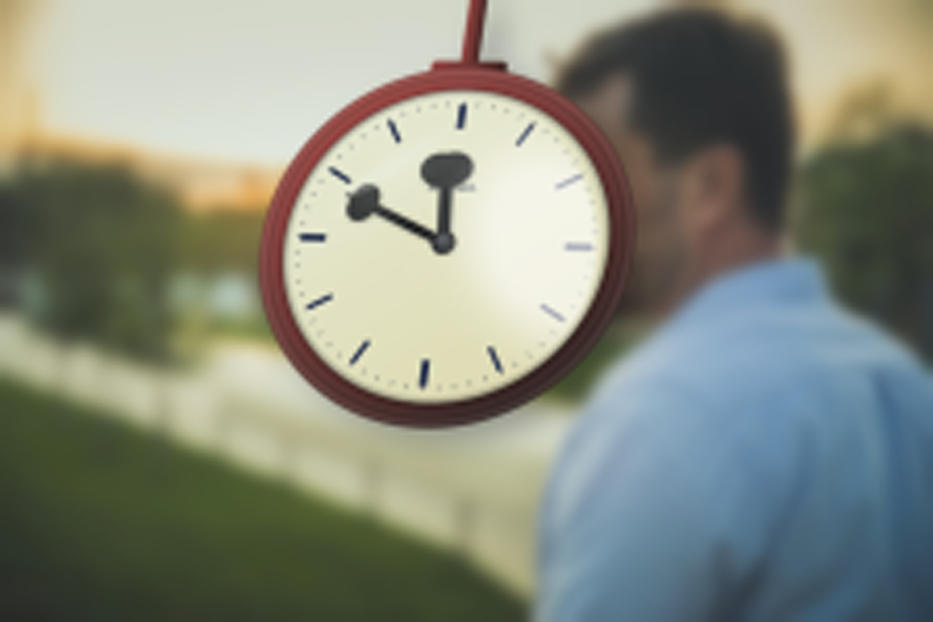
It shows {"hour": 11, "minute": 49}
